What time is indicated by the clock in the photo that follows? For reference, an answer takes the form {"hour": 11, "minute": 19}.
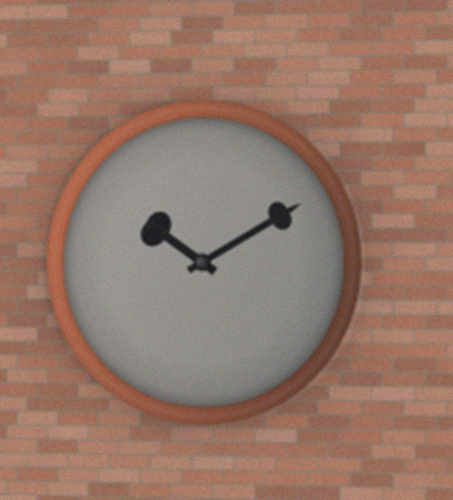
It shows {"hour": 10, "minute": 10}
